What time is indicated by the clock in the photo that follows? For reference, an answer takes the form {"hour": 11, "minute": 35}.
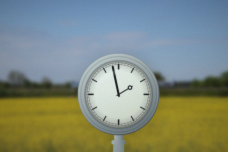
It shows {"hour": 1, "minute": 58}
